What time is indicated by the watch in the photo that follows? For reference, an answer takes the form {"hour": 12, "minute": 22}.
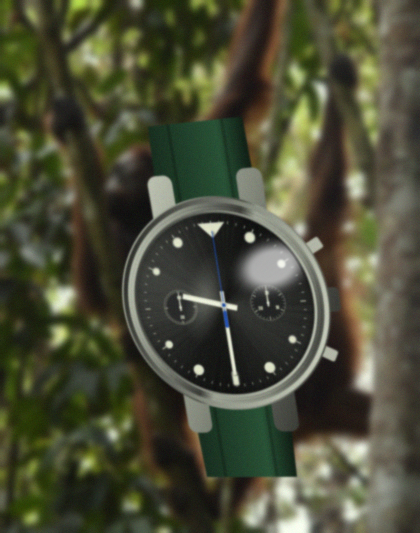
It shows {"hour": 9, "minute": 30}
